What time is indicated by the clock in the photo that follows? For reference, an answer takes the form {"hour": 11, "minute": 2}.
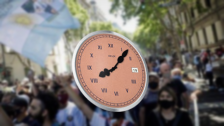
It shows {"hour": 8, "minute": 7}
